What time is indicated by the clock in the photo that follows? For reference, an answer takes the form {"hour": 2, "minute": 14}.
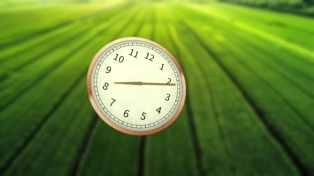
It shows {"hour": 8, "minute": 11}
